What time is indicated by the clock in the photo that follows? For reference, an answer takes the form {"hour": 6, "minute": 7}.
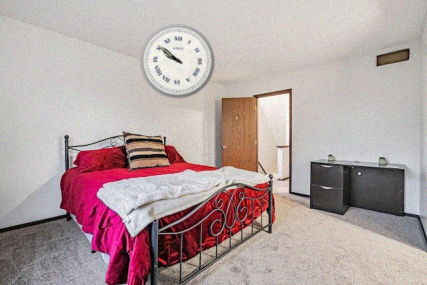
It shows {"hour": 9, "minute": 51}
